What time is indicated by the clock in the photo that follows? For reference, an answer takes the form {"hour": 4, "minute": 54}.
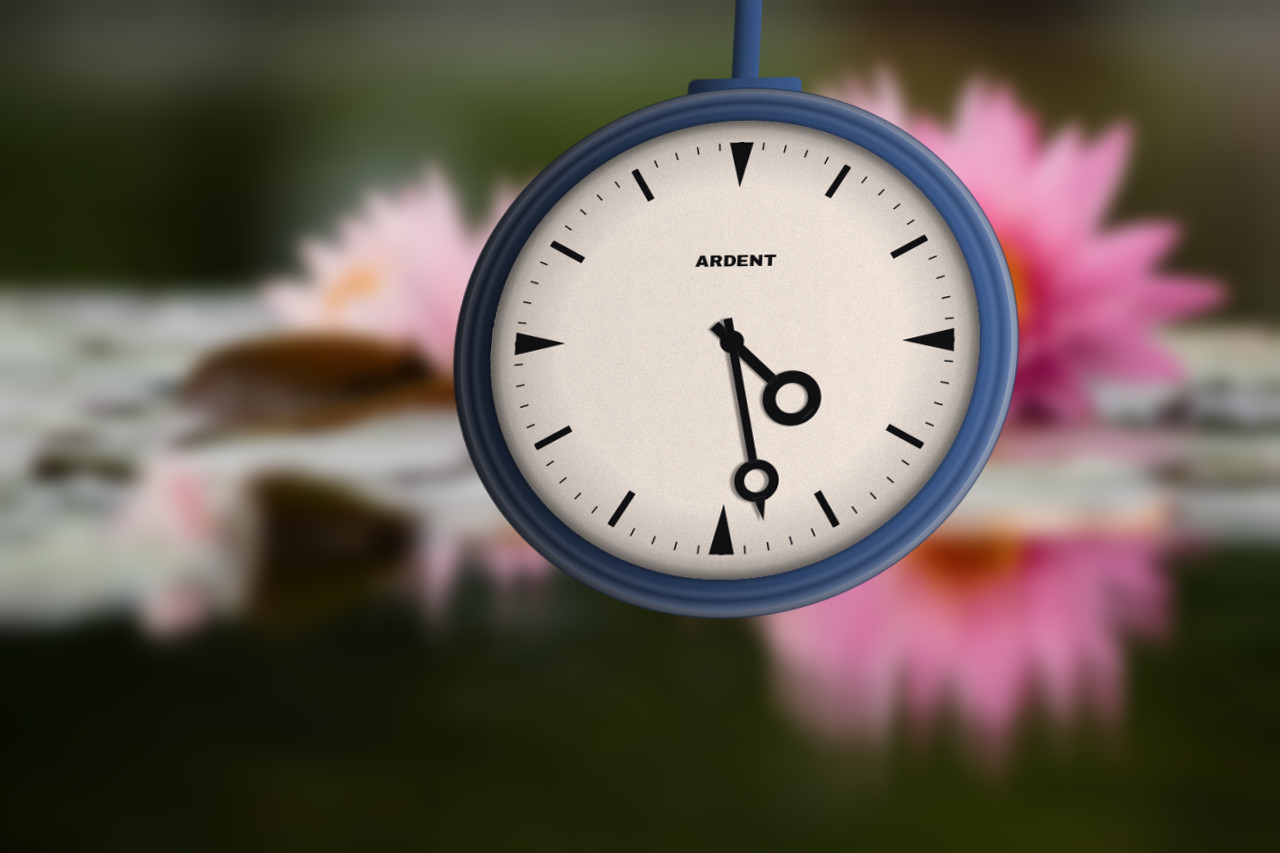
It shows {"hour": 4, "minute": 28}
